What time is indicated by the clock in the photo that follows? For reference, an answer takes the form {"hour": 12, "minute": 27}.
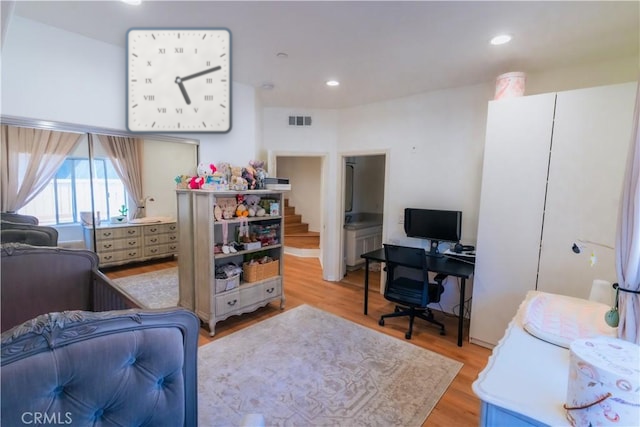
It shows {"hour": 5, "minute": 12}
